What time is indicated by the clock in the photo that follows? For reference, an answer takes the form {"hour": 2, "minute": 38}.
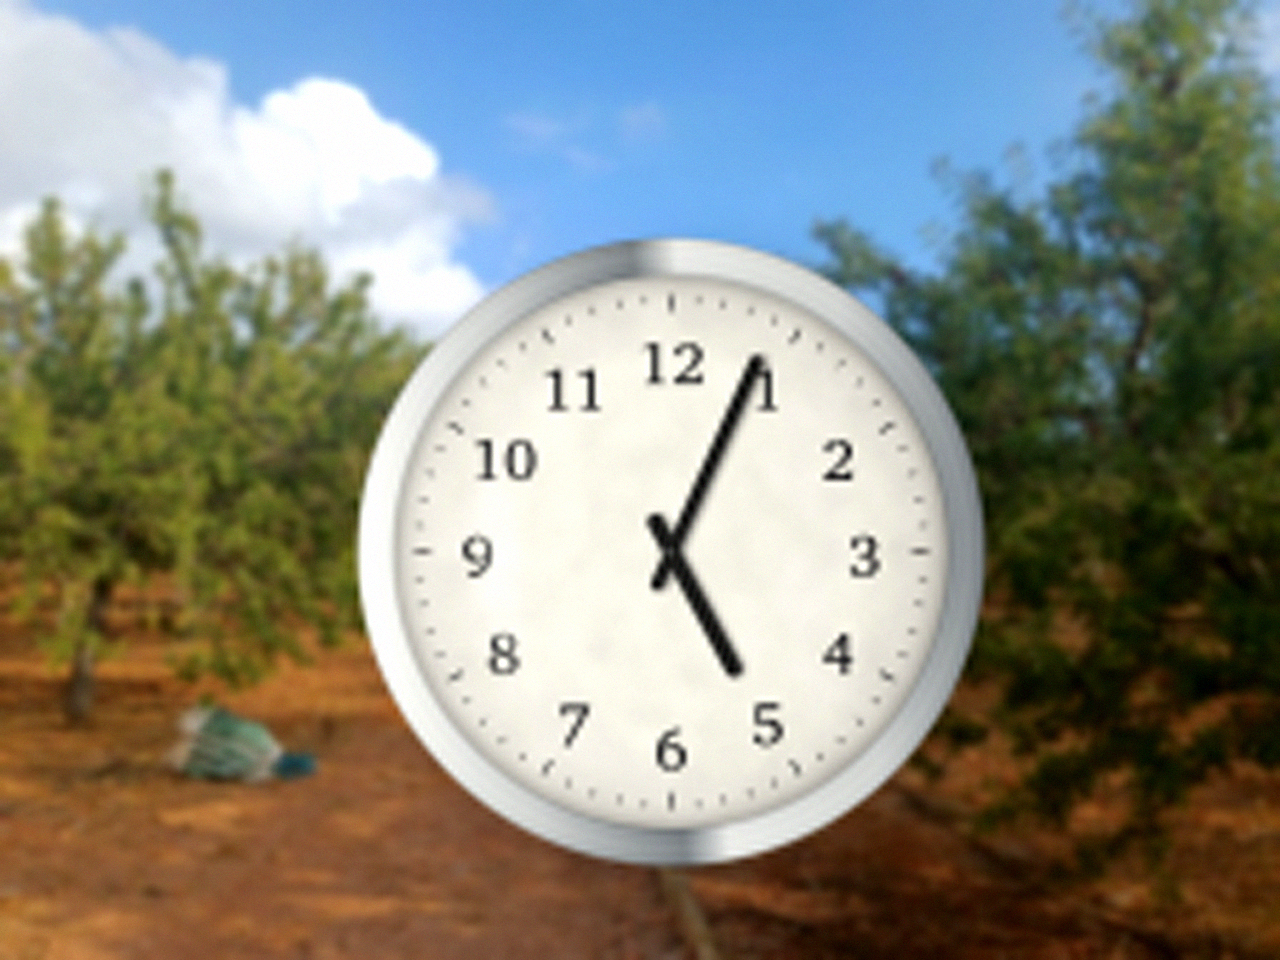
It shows {"hour": 5, "minute": 4}
